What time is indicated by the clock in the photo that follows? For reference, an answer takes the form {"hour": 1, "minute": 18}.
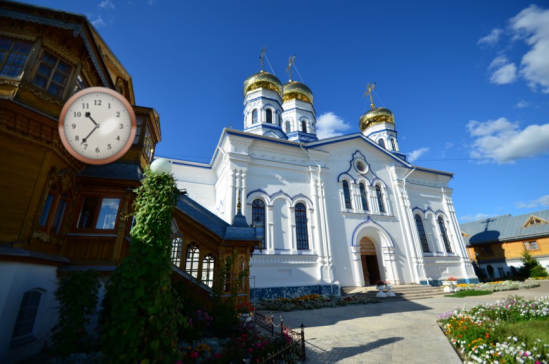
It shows {"hour": 10, "minute": 37}
